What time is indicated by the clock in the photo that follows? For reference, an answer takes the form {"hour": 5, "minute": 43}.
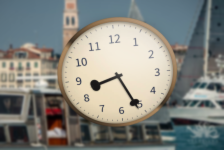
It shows {"hour": 8, "minute": 26}
